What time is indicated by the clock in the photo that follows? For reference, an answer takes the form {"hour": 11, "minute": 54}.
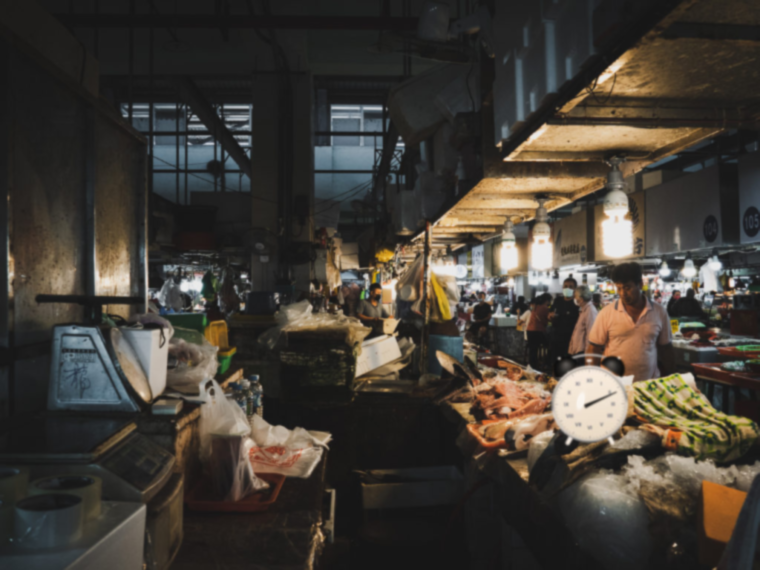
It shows {"hour": 2, "minute": 11}
